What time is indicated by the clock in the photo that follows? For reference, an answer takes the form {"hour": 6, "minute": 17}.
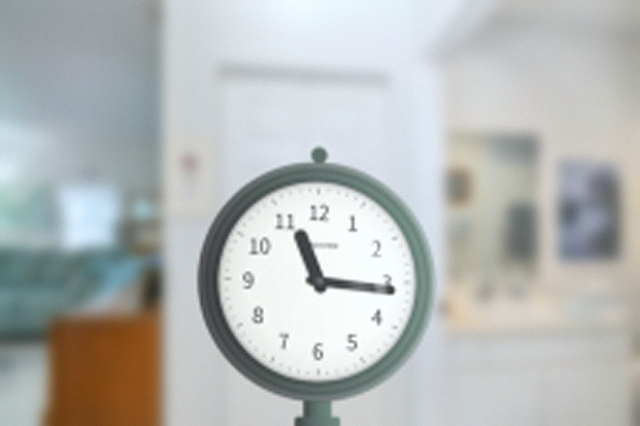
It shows {"hour": 11, "minute": 16}
